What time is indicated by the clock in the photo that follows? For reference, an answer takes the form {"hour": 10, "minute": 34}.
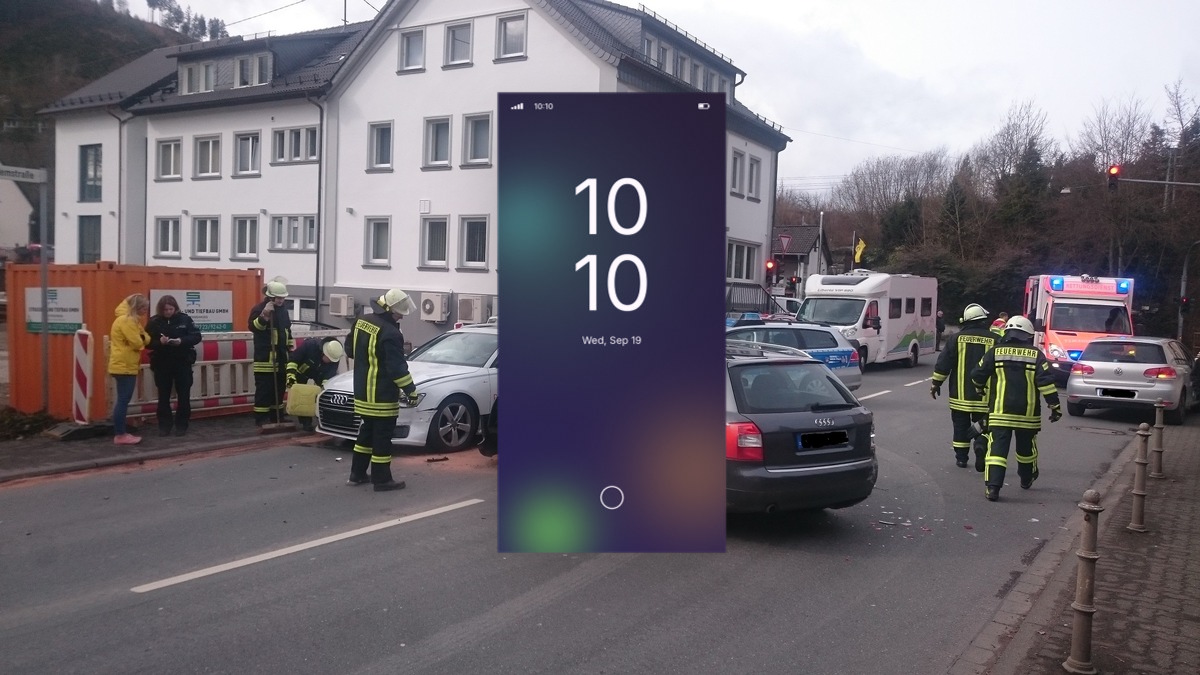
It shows {"hour": 10, "minute": 10}
